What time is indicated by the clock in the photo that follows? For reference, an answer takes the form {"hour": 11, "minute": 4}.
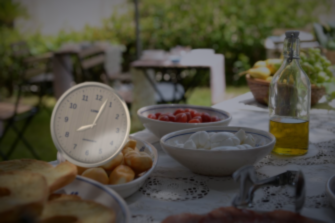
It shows {"hour": 8, "minute": 3}
